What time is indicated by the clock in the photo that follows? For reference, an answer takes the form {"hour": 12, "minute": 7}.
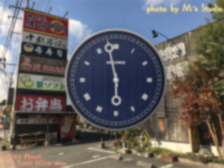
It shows {"hour": 5, "minute": 58}
